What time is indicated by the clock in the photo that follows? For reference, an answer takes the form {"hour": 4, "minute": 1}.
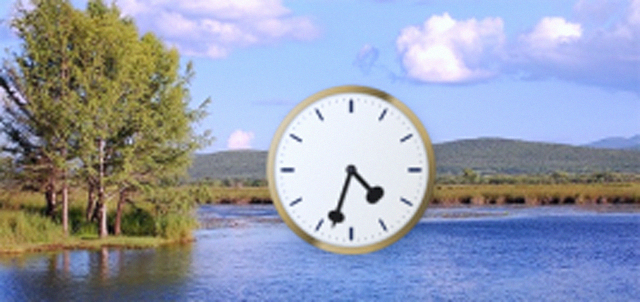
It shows {"hour": 4, "minute": 33}
